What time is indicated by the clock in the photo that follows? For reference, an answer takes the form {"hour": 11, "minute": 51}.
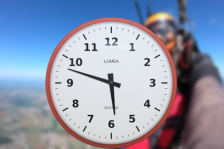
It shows {"hour": 5, "minute": 48}
